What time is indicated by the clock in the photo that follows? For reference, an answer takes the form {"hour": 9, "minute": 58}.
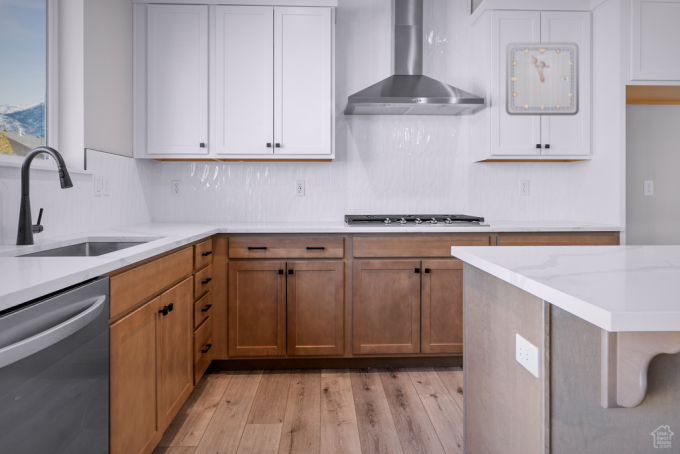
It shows {"hour": 11, "minute": 56}
